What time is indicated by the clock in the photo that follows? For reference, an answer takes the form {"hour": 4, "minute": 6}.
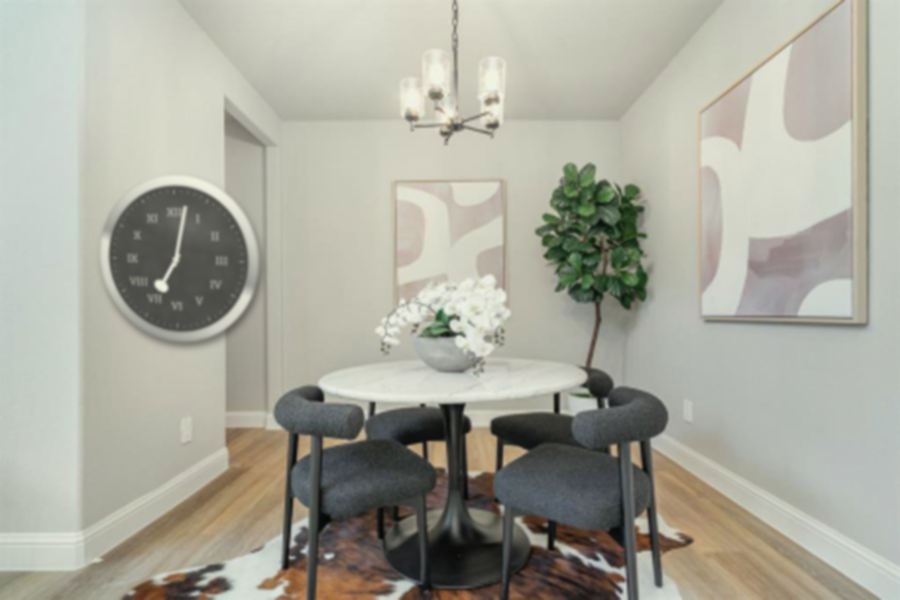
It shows {"hour": 7, "minute": 2}
